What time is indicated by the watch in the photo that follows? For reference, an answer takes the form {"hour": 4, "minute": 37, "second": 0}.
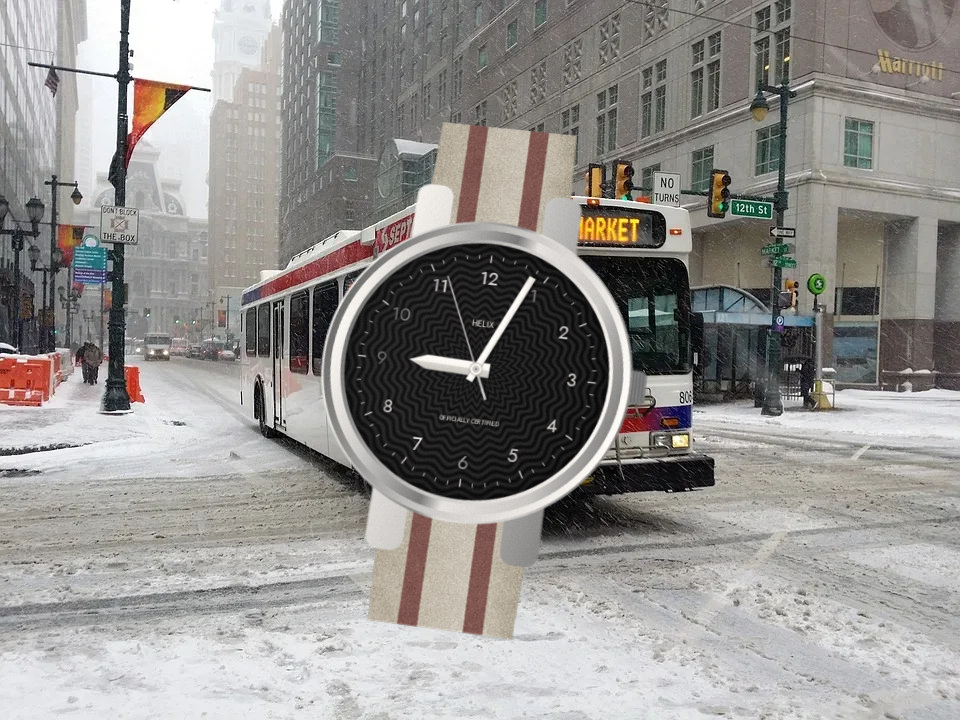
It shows {"hour": 9, "minute": 3, "second": 56}
